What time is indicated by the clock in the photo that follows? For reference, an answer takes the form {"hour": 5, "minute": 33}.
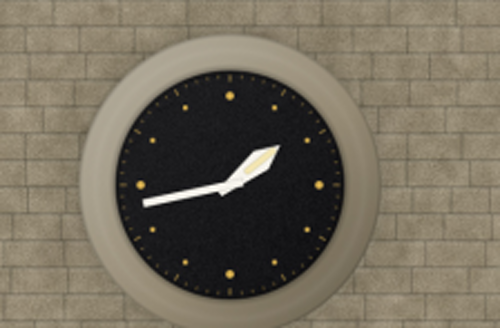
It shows {"hour": 1, "minute": 43}
